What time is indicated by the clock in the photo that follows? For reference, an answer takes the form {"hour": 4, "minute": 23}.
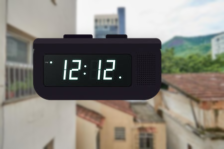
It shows {"hour": 12, "minute": 12}
